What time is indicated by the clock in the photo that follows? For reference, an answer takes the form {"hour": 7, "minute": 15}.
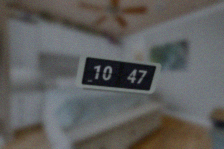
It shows {"hour": 10, "minute": 47}
